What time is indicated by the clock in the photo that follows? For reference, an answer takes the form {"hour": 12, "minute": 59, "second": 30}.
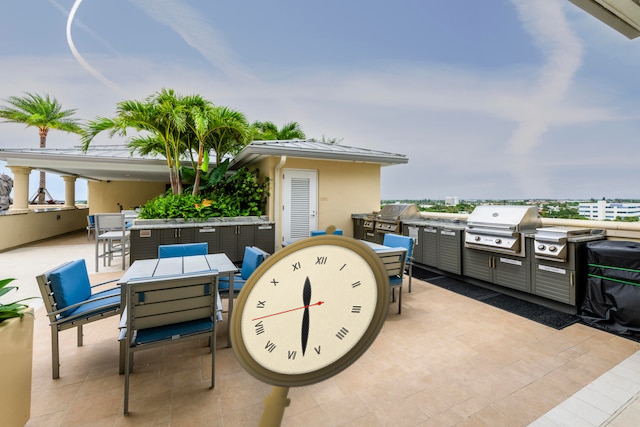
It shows {"hour": 11, "minute": 27, "second": 42}
